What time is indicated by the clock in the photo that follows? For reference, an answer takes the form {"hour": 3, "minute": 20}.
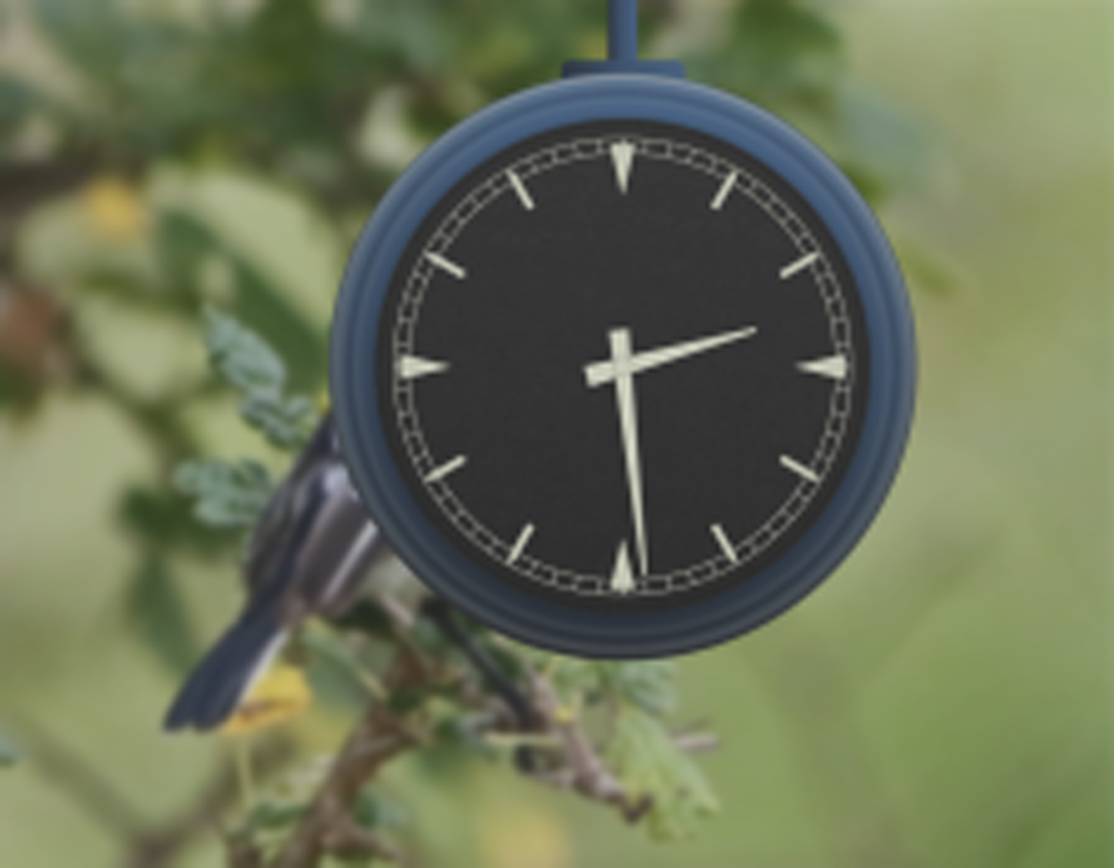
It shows {"hour": 2, "minute": 29}
